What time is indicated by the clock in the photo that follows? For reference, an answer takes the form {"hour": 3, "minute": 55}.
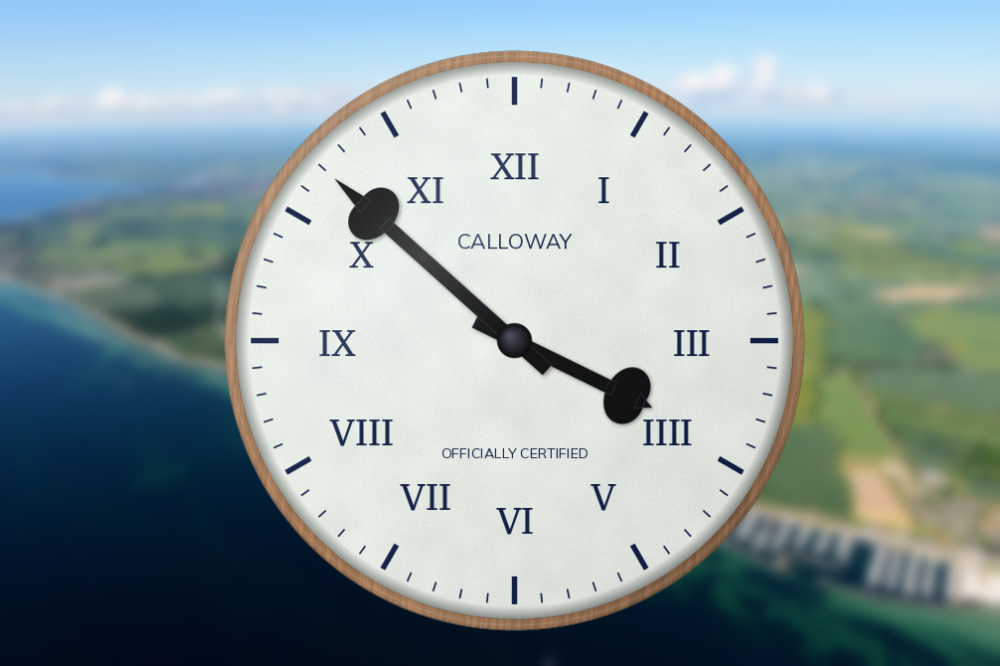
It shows {"hour": 3, "minute": 52}
